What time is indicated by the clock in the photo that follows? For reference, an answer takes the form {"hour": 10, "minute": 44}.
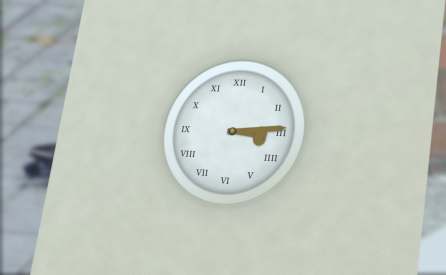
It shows {"hour": 3, "minute": 14}
